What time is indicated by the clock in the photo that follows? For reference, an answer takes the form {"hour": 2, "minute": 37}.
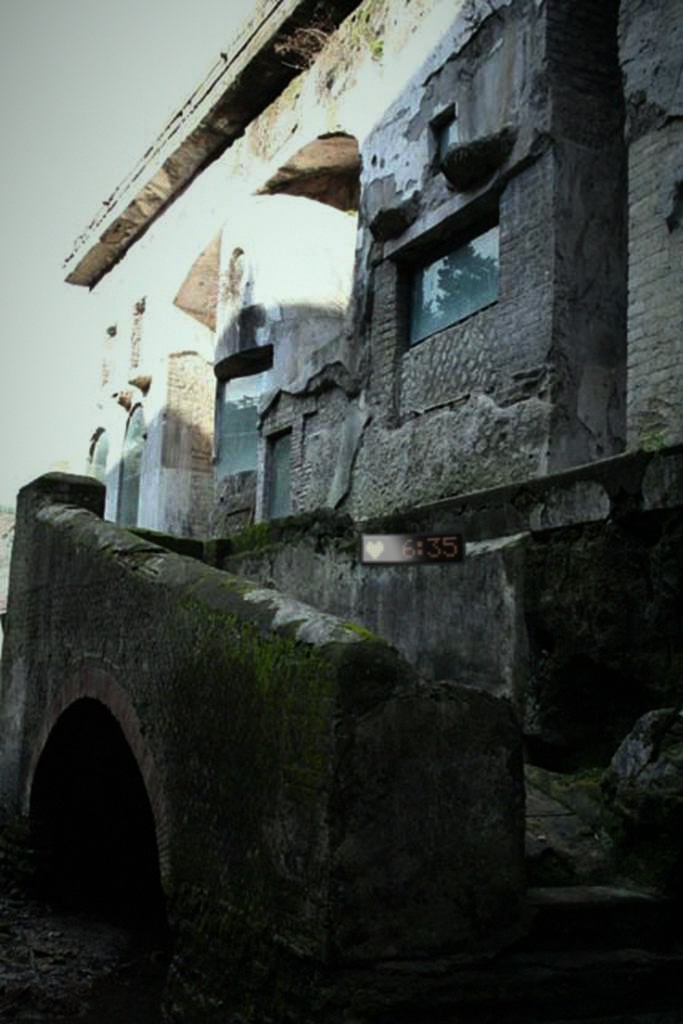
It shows {"hour": 6, "minute": 35}
